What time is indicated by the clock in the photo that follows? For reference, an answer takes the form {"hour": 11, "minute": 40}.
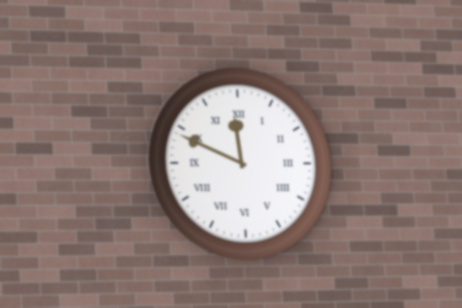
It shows {"hour": 11, "minute": 49}
